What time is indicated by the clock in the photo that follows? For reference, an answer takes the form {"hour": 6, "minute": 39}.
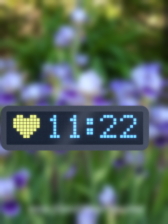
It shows {"hour": 11, "minute": 22}
